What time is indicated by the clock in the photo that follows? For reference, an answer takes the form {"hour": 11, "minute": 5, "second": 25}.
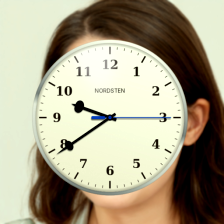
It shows {"hour": 9, "minute": 39, "second": 15}
